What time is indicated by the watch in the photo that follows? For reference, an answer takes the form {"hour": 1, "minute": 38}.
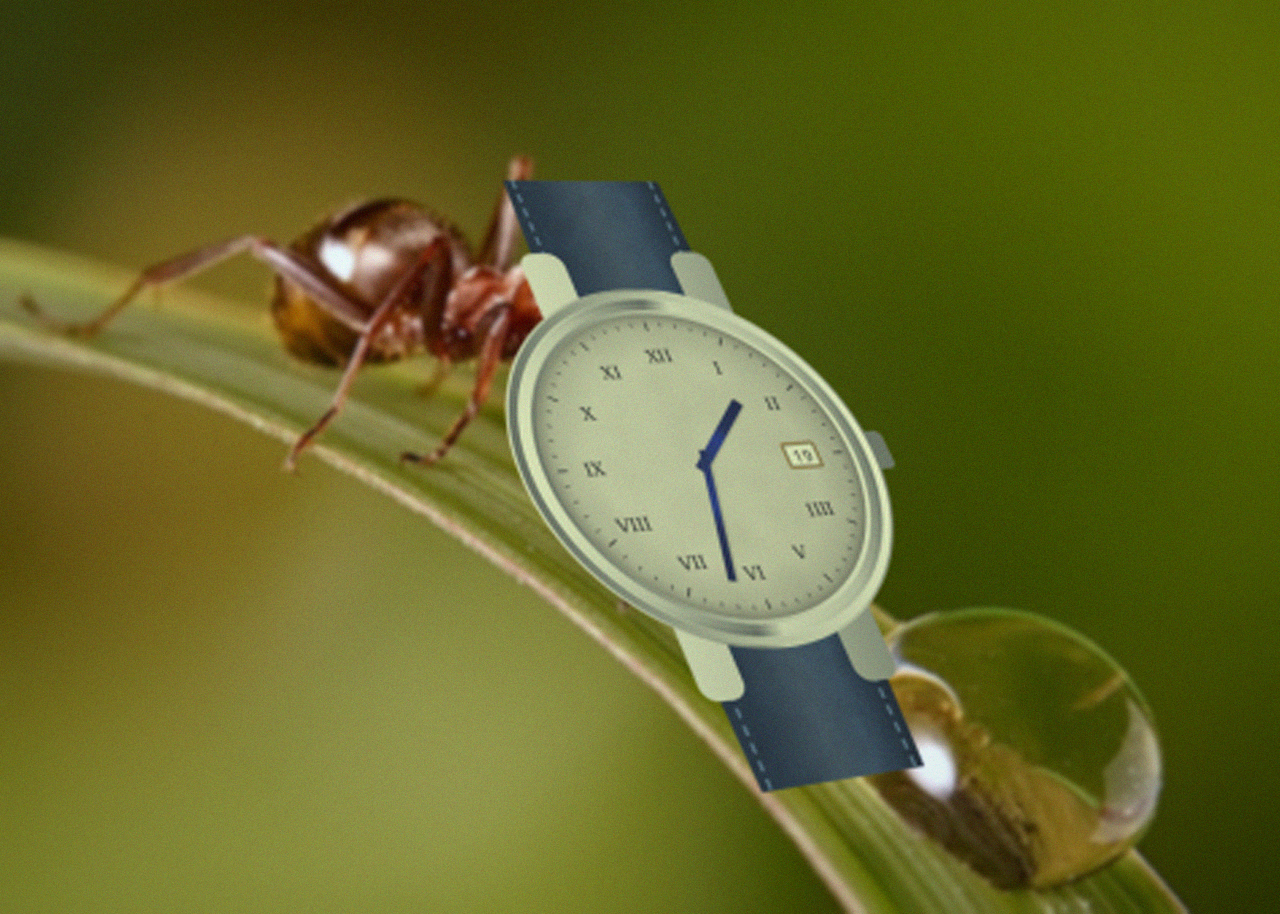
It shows {"hour": 1, "minute": 32}
